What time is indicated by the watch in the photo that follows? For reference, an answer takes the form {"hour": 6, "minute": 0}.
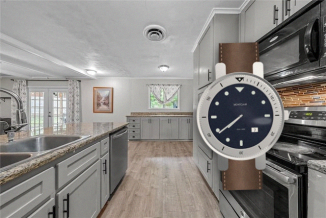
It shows {"hour": 7, "minute": 39}
